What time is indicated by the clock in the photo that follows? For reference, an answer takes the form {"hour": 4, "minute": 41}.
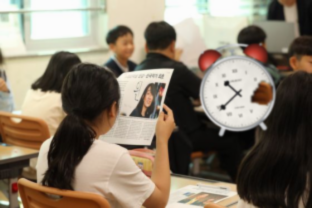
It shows {"hour": 10, "minute": 39}
